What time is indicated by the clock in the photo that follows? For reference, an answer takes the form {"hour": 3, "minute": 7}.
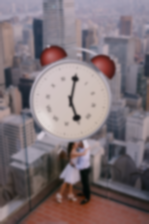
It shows {"hour": 5, "minute": 0}
